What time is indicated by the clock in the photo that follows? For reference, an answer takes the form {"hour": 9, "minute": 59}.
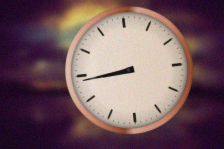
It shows {"hour": 8, "minute": 44}
